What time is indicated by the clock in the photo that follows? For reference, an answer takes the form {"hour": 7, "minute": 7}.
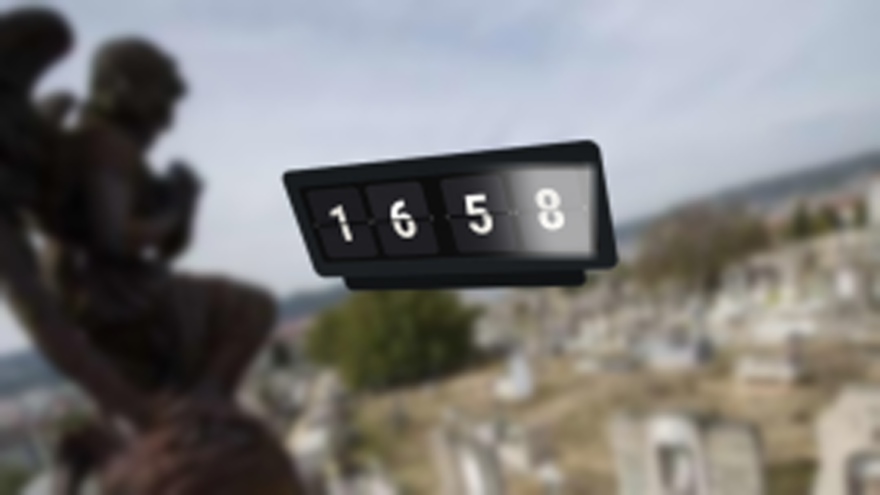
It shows {"hour": 16, "minute": 58}
